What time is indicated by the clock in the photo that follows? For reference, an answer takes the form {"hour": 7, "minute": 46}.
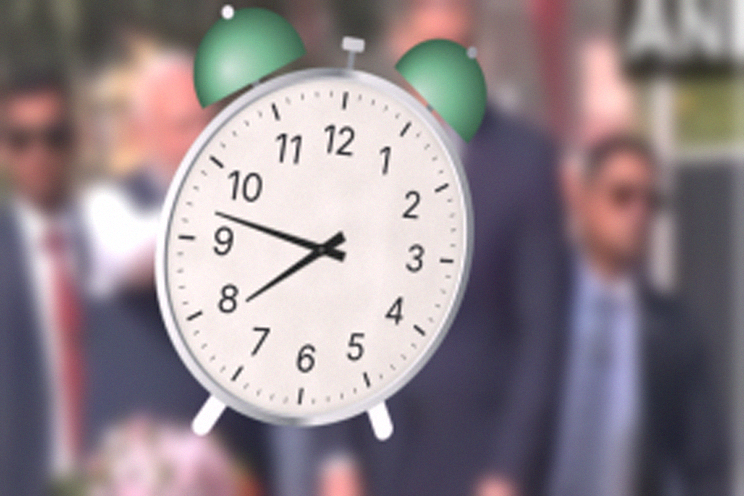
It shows {"hour": 7, "minute": 47}
